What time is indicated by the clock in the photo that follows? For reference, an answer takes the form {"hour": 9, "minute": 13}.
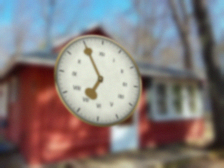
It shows {"hour": 6, "minute": 55}
